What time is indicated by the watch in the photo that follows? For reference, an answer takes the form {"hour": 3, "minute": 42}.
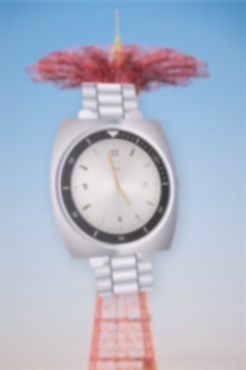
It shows {"hour": 4, "minute": 58}
